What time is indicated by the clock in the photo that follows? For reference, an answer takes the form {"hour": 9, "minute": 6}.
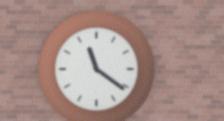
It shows {"hour": 11, "minute": 21}
